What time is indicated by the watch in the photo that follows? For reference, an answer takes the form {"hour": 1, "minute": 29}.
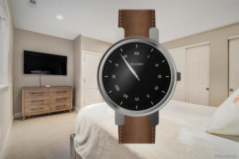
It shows {"hour": 10, "minute": 54}
